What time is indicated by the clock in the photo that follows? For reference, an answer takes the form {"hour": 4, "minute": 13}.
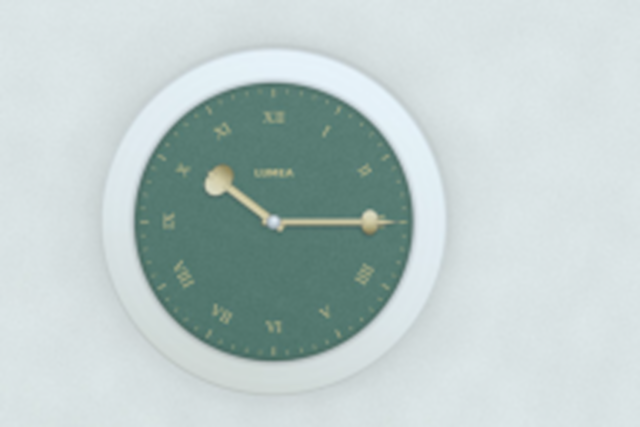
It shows {"hour": 10, "minute": 15}
